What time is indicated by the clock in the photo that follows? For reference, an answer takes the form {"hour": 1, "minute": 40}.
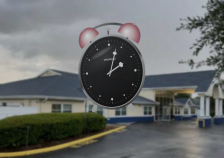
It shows {"hour": 2, "minute": 3}
